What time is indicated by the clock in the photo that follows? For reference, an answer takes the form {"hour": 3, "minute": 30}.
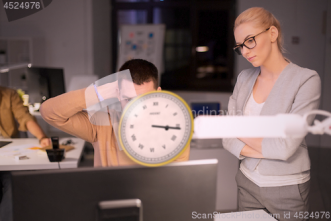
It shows {"hour": 3, "minute": 16}
